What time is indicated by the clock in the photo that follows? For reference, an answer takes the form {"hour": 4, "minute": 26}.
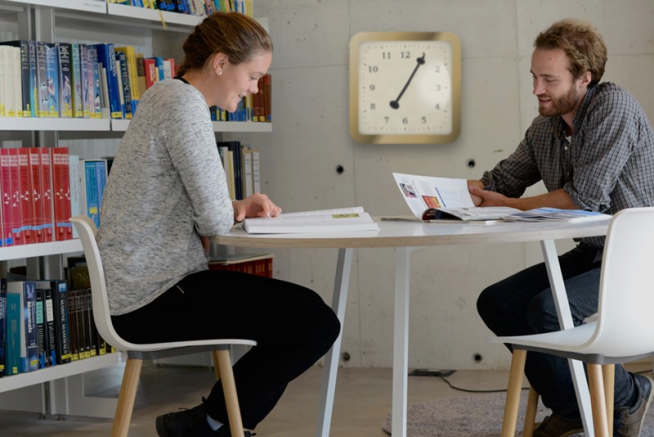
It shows {"hour": 7, "minute": 5}
